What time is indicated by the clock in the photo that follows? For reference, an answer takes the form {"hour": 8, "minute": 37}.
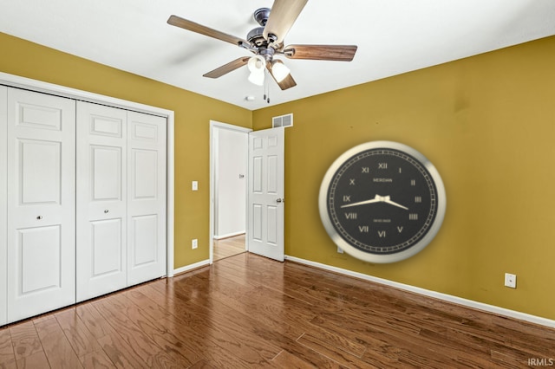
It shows {"hour": 3, "minute": 43}
